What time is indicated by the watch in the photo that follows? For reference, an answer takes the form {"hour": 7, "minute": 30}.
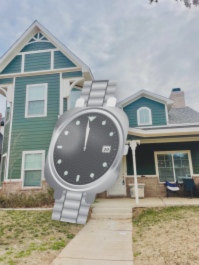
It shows {"hour": 11, "minute": 59}
